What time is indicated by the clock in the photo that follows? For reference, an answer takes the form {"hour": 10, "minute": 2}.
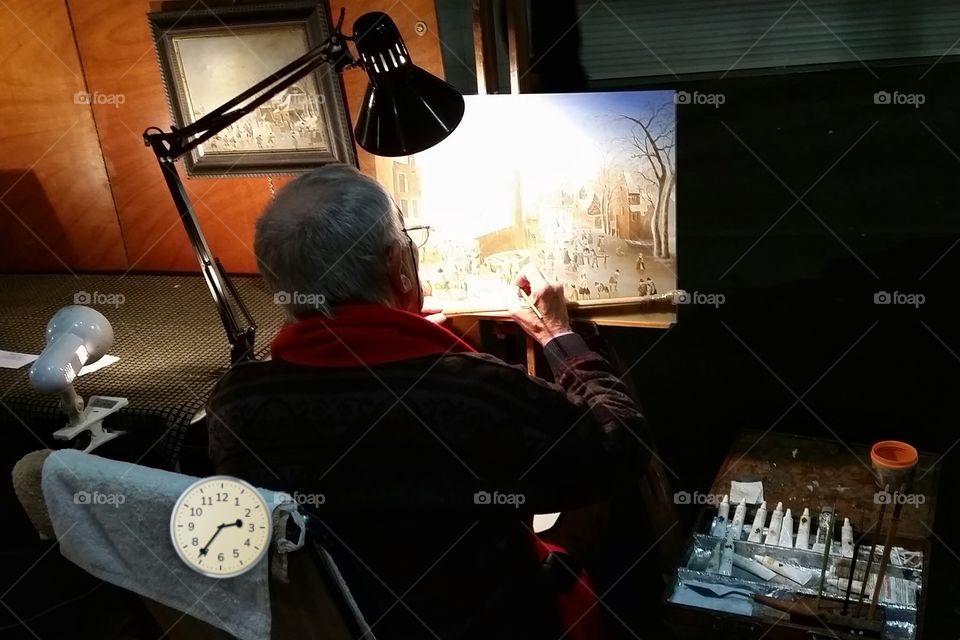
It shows {"hour": 2, "minute": 36}
